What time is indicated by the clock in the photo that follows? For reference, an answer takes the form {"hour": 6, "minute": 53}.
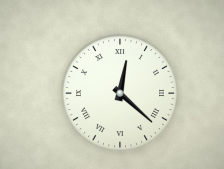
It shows {"hour": 12, "minute": 22}
